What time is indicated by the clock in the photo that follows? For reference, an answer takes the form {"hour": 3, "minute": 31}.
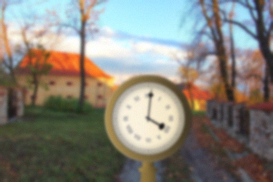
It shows {"hour": 4, "minute": 1}
